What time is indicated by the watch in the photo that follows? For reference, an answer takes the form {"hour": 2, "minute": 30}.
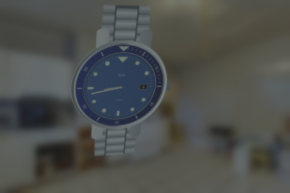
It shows {"hour": 8, "minute": 43}
